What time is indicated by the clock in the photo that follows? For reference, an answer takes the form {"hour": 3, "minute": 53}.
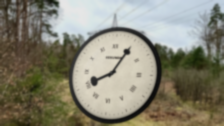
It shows {"hour": 8, "minute": 5}
